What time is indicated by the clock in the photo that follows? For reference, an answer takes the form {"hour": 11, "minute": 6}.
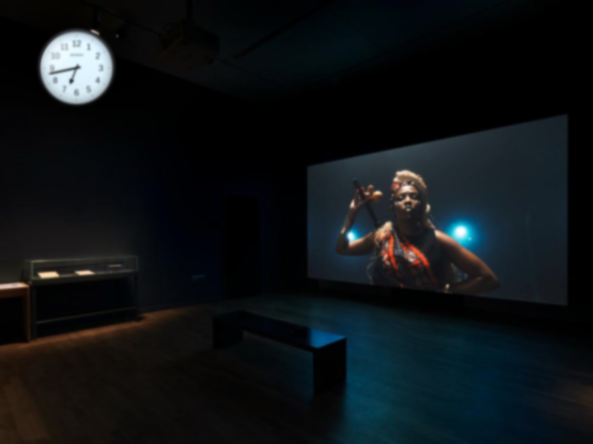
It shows {"hour": 6, "minute": 43}
